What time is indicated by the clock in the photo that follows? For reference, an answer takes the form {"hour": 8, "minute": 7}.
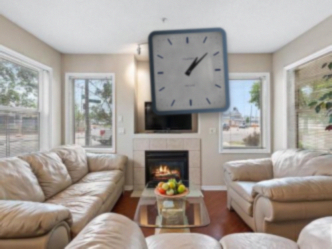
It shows {"hour": 1, "minute": 8}
